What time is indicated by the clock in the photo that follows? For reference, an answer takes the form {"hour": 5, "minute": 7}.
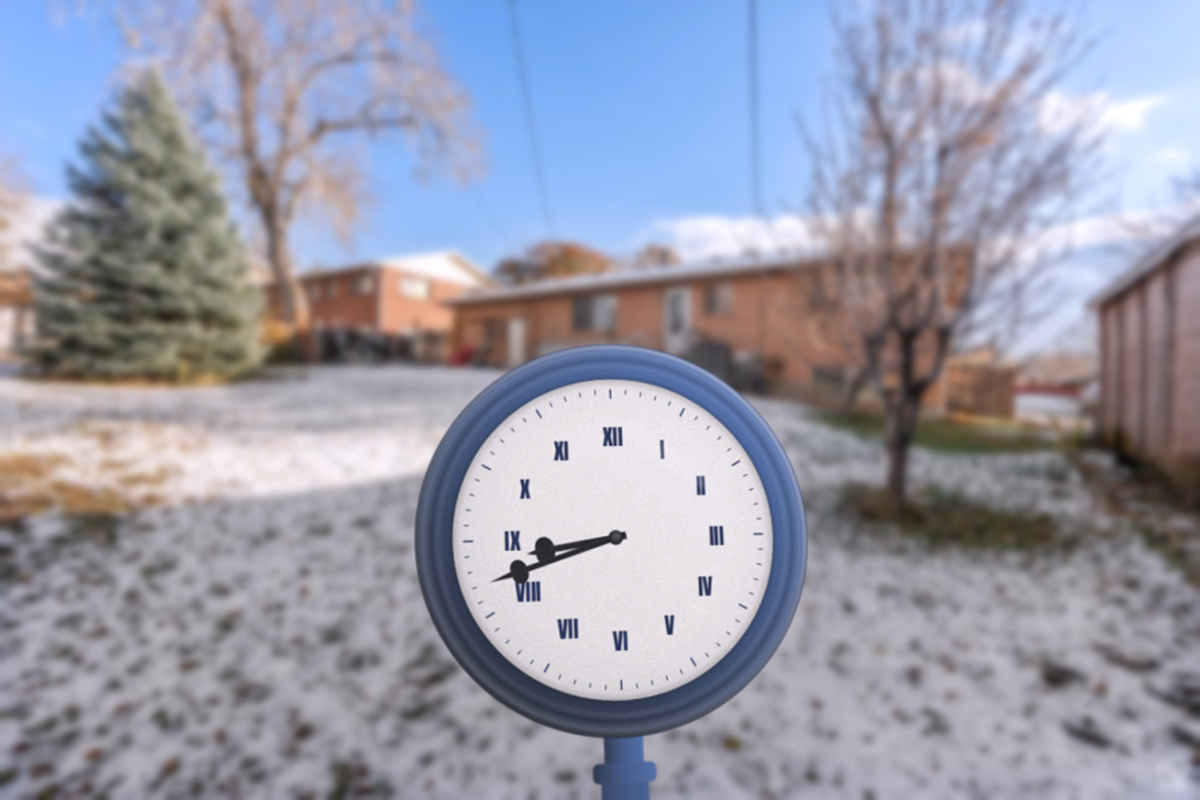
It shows {"hour": 8, "minute": 42}
